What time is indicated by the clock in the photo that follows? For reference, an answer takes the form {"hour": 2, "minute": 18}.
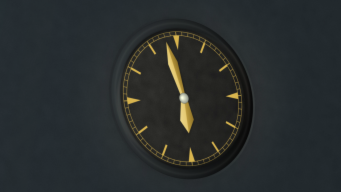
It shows {"hour": 5, "minute": 58}
